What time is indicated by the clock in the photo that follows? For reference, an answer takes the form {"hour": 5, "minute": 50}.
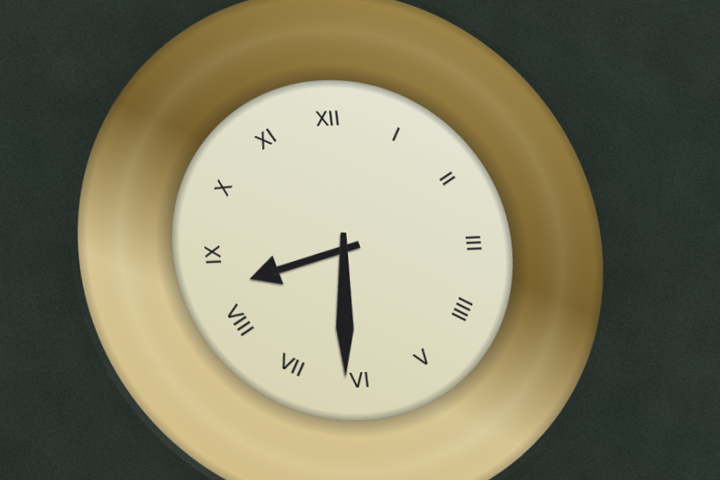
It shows {"hour": 8, "minute": 31}
